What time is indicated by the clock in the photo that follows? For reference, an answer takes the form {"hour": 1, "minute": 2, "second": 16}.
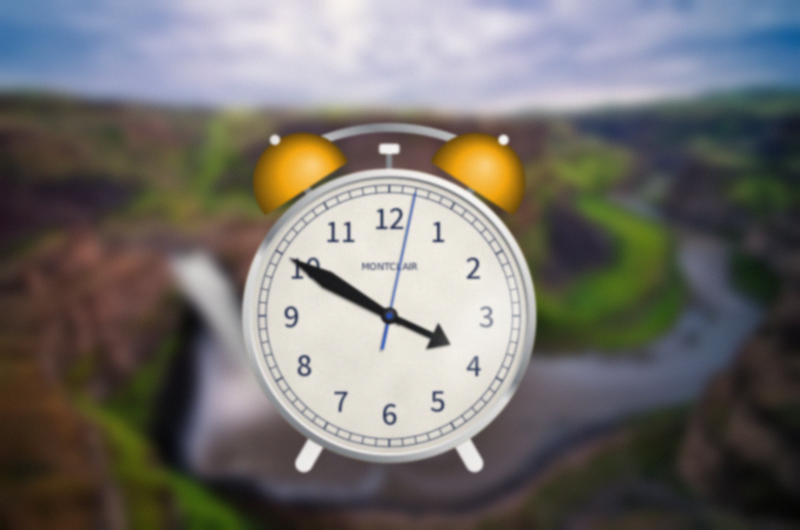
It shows {"hour": 3, "minute": 50, "second": 2}
